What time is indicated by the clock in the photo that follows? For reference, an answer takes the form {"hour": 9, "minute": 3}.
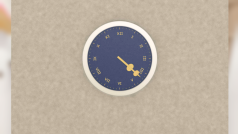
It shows {"hour": 4, "minute": 22}
